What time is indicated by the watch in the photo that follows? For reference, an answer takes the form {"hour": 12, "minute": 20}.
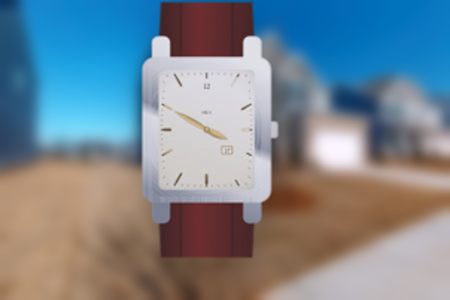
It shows {"hour": 3, "minute": 50}
